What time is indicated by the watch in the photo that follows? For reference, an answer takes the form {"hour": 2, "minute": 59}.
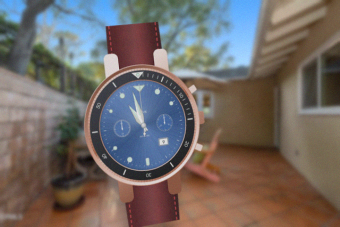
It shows {"hour": 10, "minute": 58}
